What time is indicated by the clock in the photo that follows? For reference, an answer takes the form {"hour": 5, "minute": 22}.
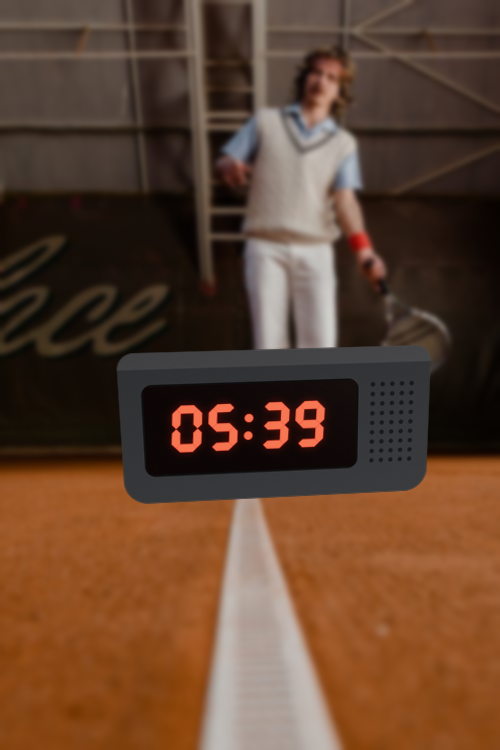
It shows {"hour": 5, "minute": 39}
